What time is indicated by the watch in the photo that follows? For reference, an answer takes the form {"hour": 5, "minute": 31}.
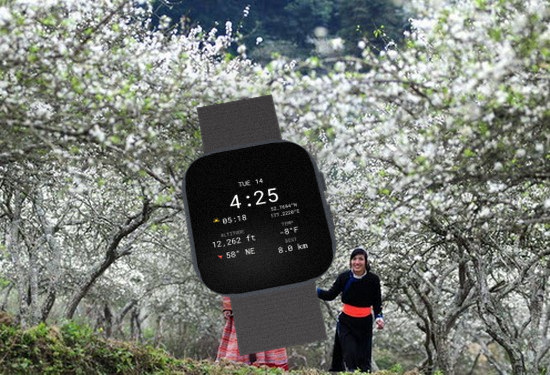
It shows {"hour": 4, "minute": 25}
